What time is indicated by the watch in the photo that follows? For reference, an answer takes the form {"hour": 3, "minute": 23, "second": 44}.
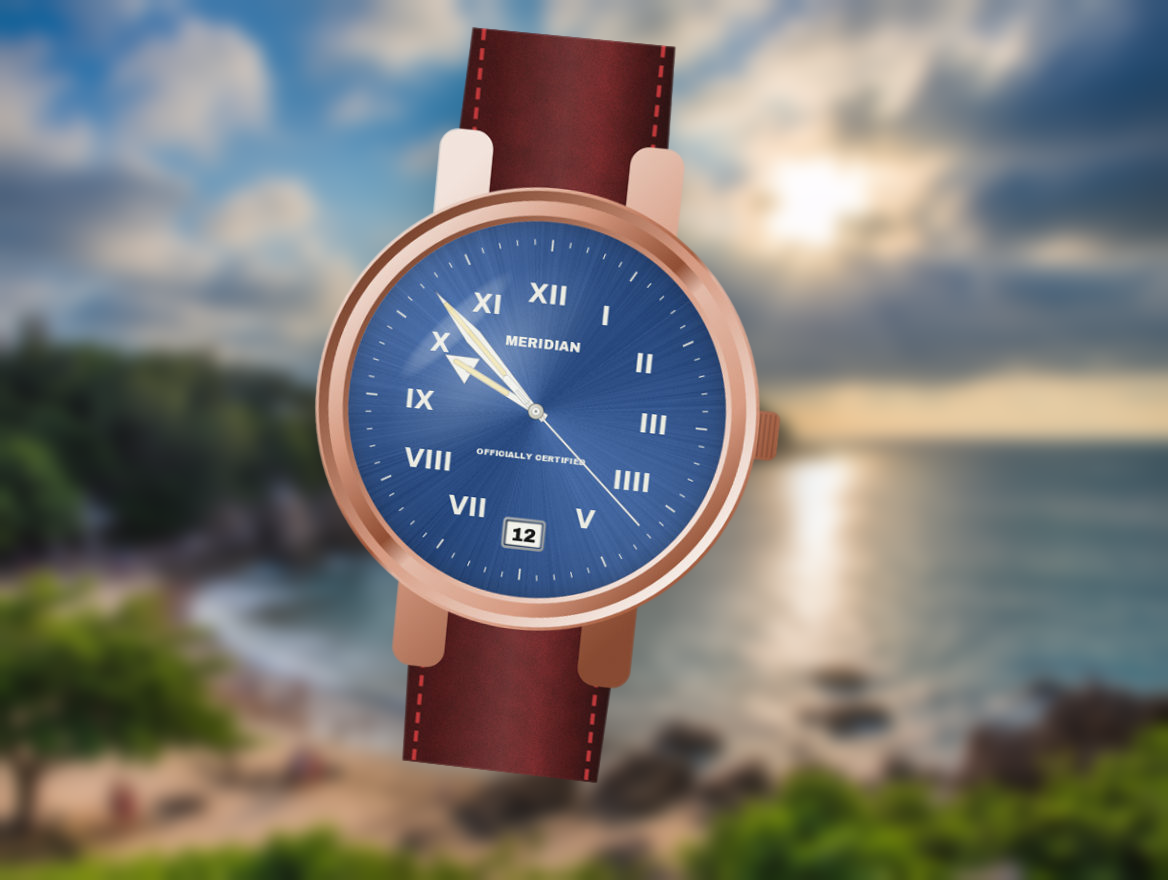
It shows {"hour": 9, "minute": 52, "second": 22}
